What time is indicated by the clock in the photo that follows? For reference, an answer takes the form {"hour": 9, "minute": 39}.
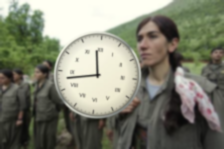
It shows {"hour": 11, "minute": 43}
